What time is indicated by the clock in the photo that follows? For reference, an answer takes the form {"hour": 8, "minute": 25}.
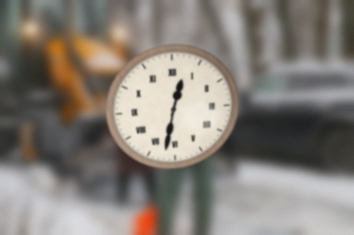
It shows {"hour": 12, "minute": 32}
